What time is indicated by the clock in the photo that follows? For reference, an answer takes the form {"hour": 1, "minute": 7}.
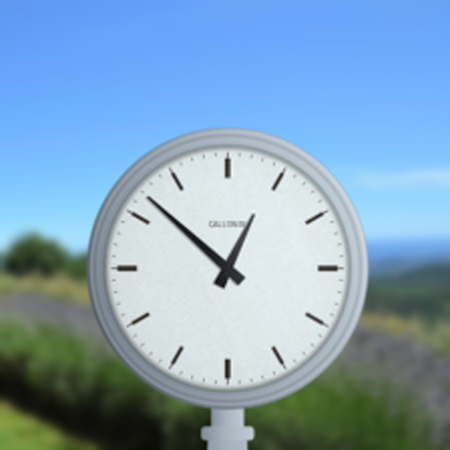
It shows {"hour": 12, "minute": 52}
